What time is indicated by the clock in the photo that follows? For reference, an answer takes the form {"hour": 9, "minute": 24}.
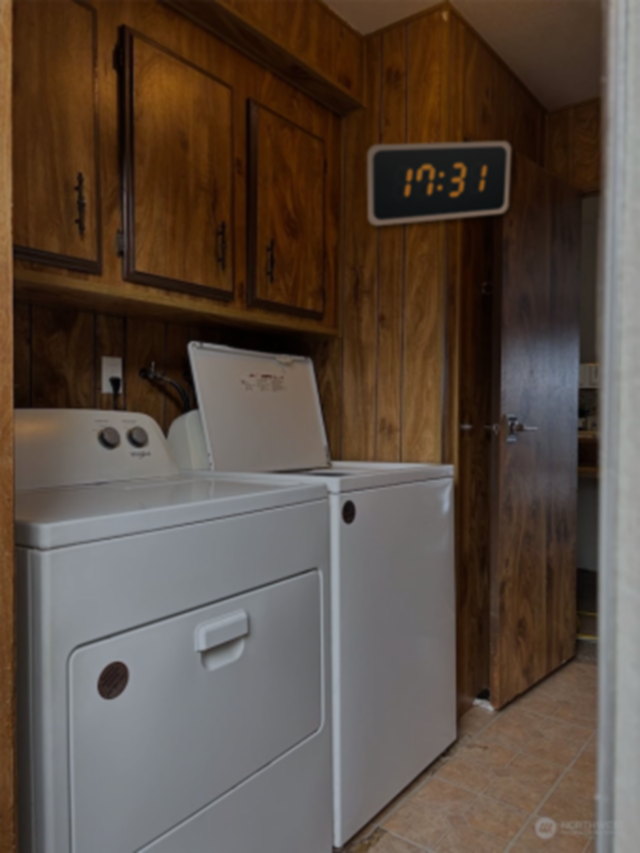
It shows {"hour": 17, "minute": 31}
